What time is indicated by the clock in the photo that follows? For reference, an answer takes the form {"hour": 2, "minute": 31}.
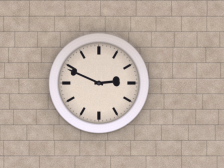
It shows {"hour": 2, "minute": 49}
